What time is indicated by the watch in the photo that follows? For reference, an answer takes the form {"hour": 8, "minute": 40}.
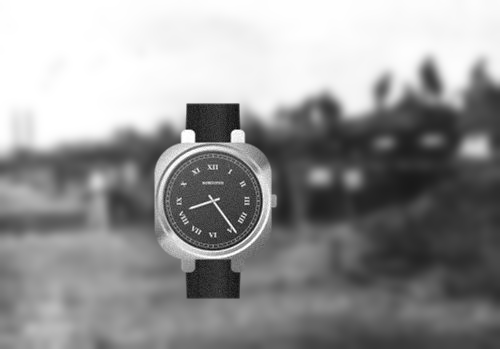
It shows {"hour": 8, "minute": 24}
